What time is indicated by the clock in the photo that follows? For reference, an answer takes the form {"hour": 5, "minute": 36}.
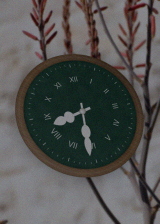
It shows {"hour": 8, "minute": 31}
